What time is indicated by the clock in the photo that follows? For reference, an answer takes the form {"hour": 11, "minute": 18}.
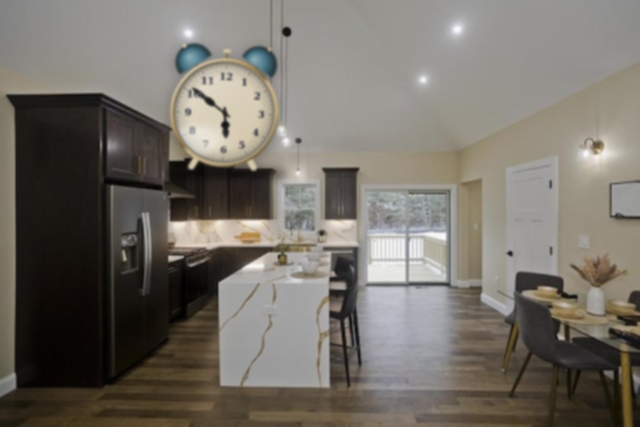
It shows {"hour": 5, "minute": 51}
